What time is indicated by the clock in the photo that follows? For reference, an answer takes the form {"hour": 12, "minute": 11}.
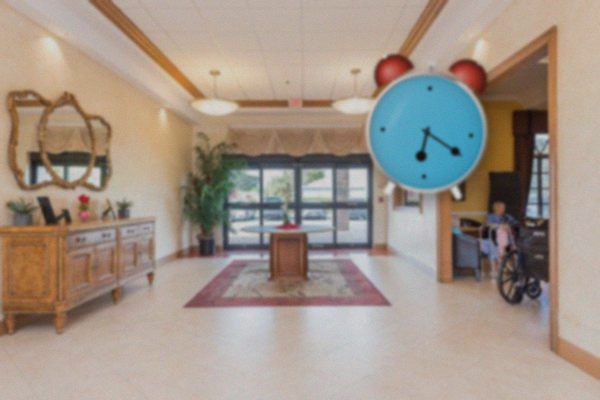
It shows {"hour": 6, "minute": 20}
